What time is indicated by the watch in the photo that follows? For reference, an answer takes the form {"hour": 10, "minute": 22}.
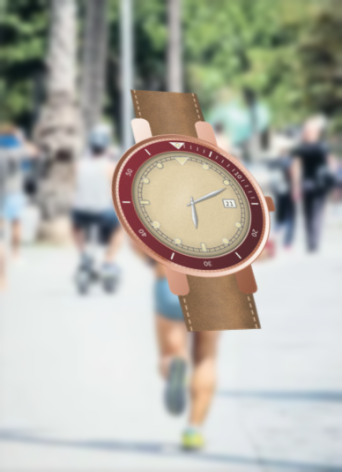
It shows {"hour": 6, "minute": 11}
